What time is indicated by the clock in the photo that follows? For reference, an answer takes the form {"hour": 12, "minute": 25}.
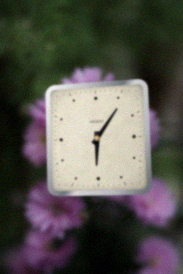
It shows {"hour": 6, "minute": 6}
